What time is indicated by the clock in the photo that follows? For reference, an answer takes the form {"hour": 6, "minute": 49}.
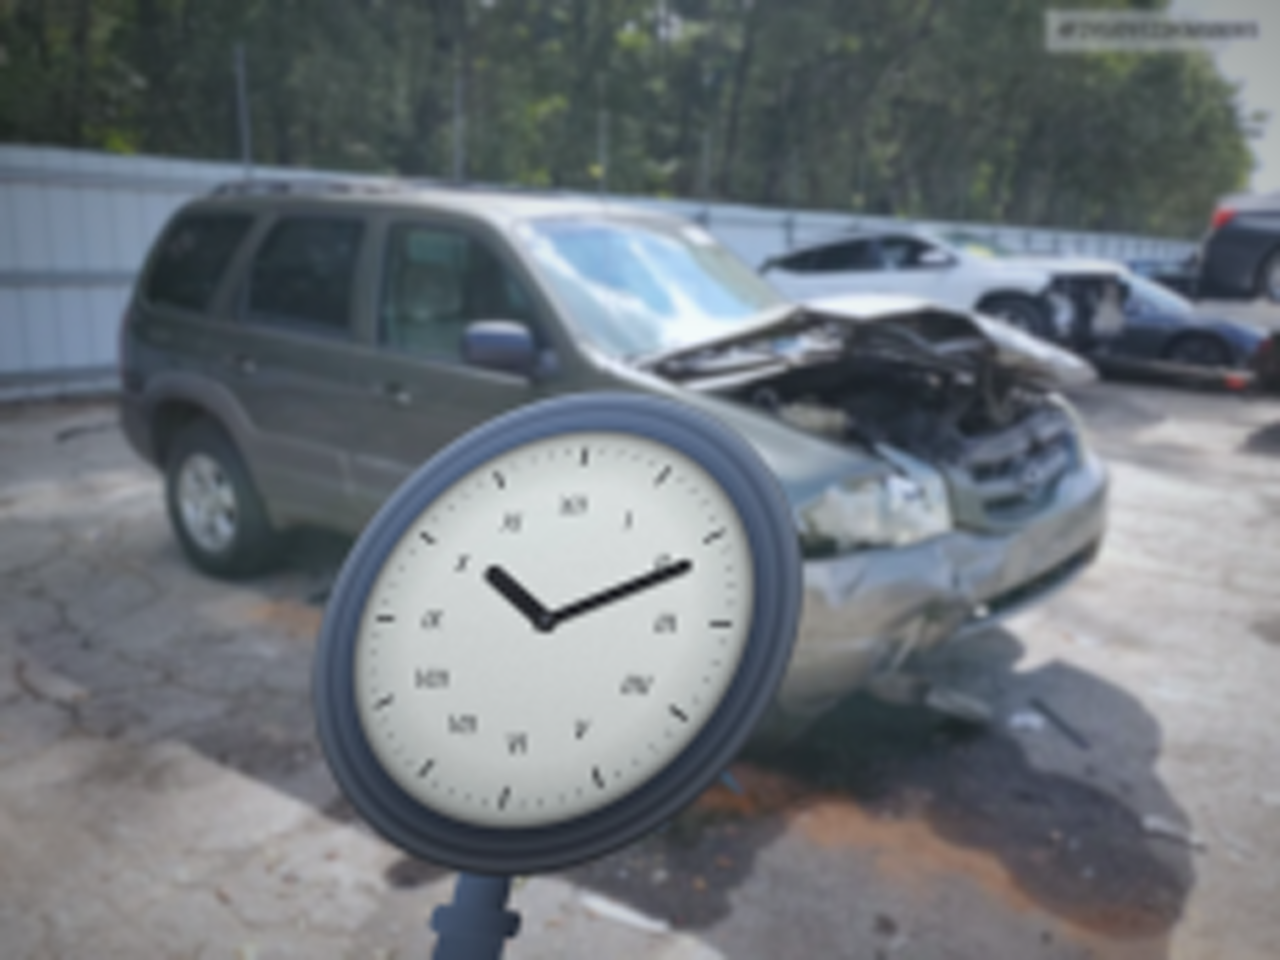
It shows {"hour": 10, "minute": 11}
